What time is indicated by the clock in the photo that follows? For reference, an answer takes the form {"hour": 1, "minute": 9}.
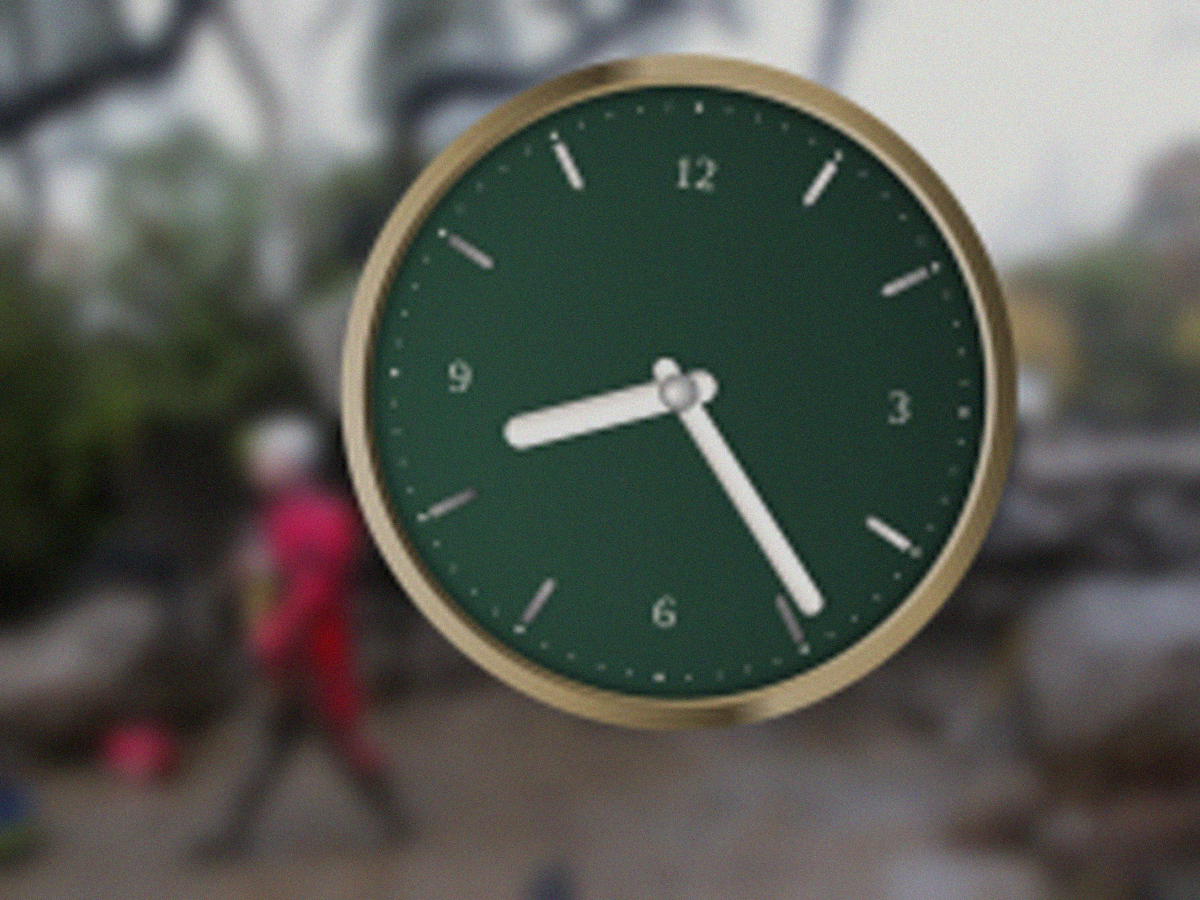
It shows {"hour": 8, "minute": 24}
